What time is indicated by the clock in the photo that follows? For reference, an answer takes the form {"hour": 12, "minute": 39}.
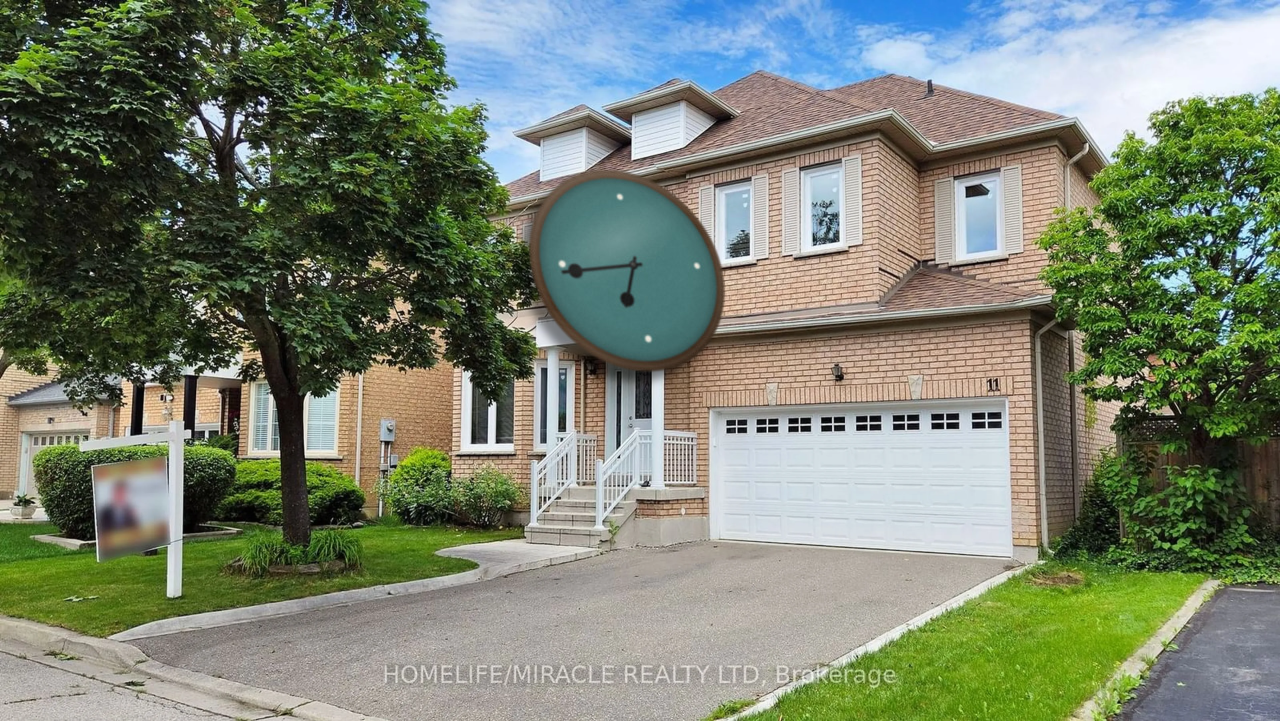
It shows {"hour": 6, "minute": 44}
